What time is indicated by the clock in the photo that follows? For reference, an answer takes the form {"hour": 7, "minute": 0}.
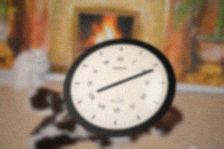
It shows {"hour": 8, "minute": 11}
